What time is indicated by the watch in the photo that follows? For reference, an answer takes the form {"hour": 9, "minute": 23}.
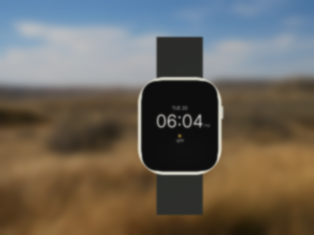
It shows {"hour": 6, "minute": 4}
